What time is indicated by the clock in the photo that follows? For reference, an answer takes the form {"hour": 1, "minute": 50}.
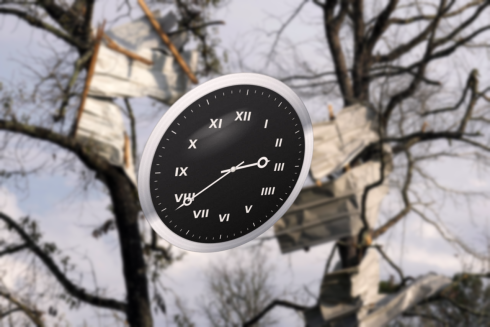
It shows {"hour": 2, "minute": 39}
